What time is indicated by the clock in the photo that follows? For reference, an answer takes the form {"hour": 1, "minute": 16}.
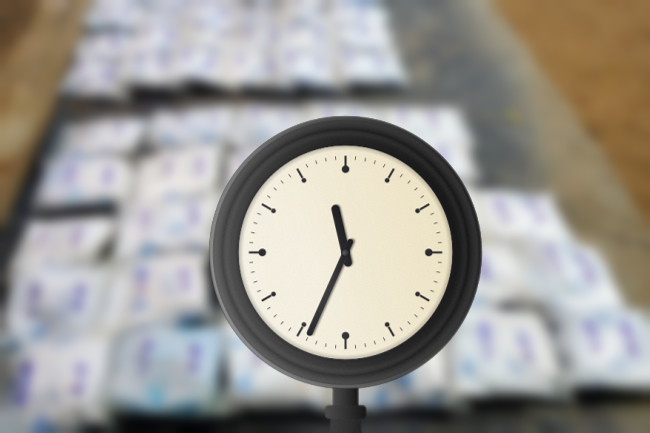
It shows {"hour": 11, "minute": 34}
